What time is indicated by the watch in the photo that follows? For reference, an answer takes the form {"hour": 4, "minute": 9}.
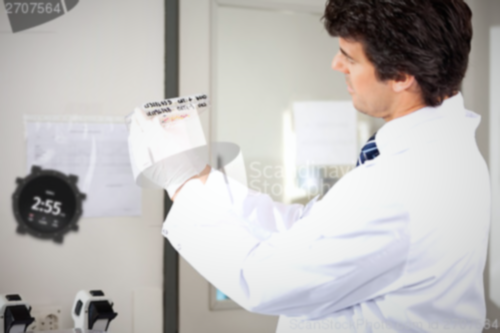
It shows {"hour": 2, "minute": 55}
